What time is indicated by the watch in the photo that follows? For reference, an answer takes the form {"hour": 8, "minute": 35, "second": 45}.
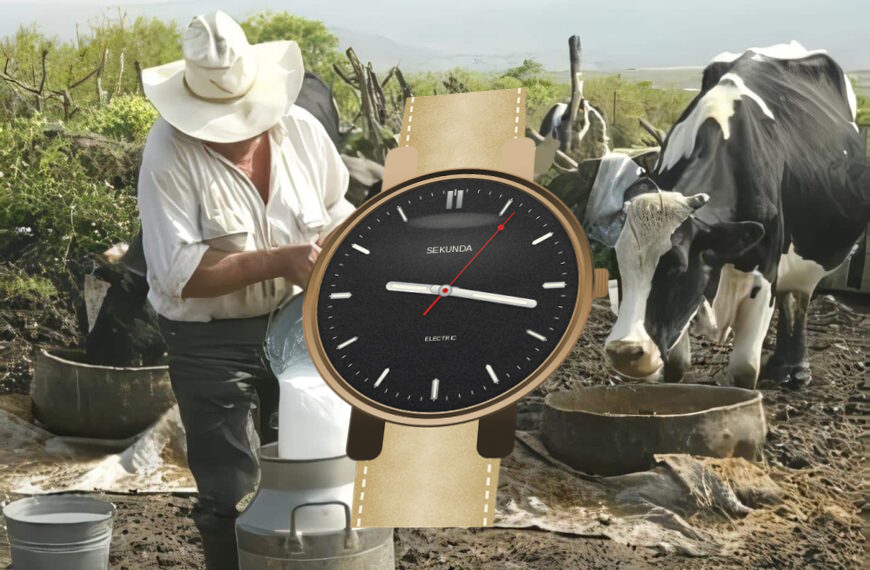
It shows {"hour": 9, "minute": 17, "second": 6}
